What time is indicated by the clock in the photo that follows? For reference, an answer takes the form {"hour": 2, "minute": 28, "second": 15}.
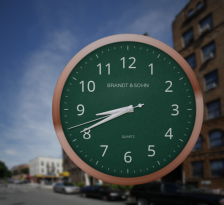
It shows {"hour": 8, "minute": 40, "second": 42}
